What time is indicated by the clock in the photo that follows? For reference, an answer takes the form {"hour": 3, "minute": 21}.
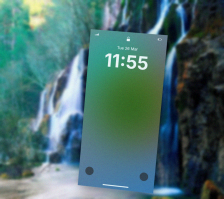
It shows {"hour": 11, "minute": 55}
